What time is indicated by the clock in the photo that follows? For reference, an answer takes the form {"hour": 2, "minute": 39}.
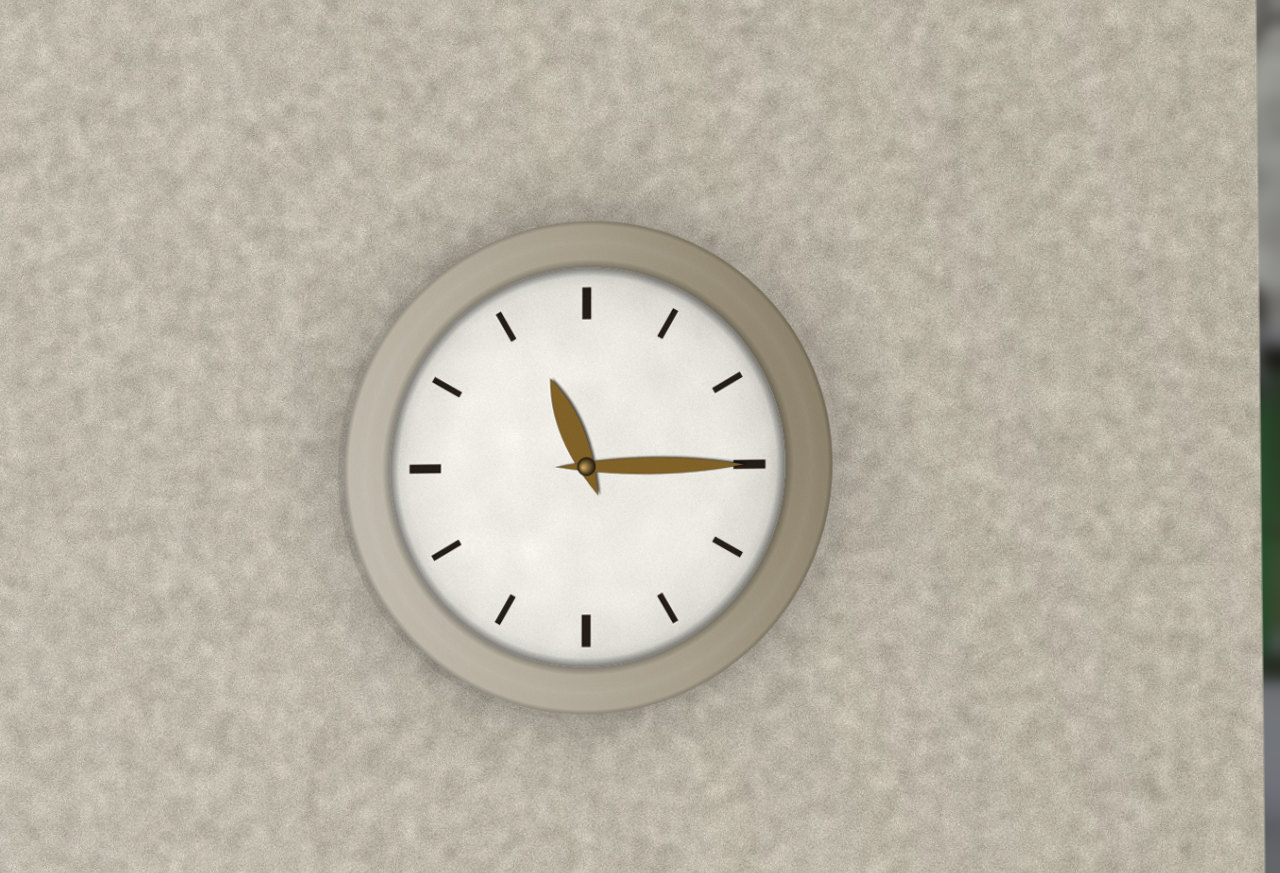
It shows {"hour": 11, "minute": 15}
